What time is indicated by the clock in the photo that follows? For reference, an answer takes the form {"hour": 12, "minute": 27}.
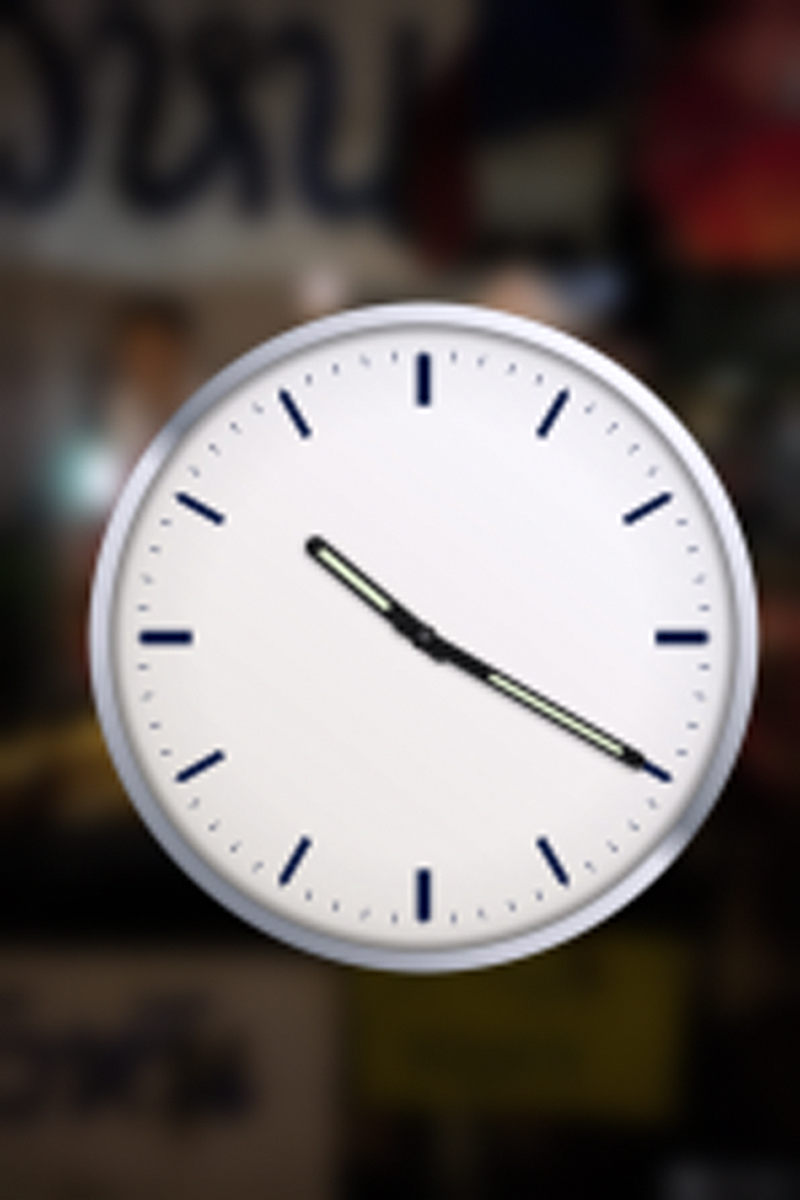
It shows {"hour": 10, "minute": 20}
